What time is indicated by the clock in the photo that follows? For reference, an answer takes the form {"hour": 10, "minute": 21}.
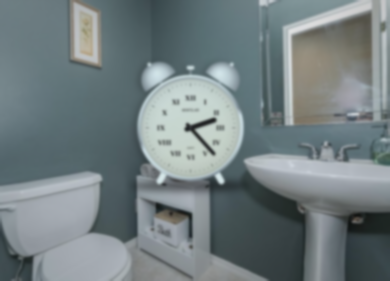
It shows {"hour": 2, "minute": 23}
